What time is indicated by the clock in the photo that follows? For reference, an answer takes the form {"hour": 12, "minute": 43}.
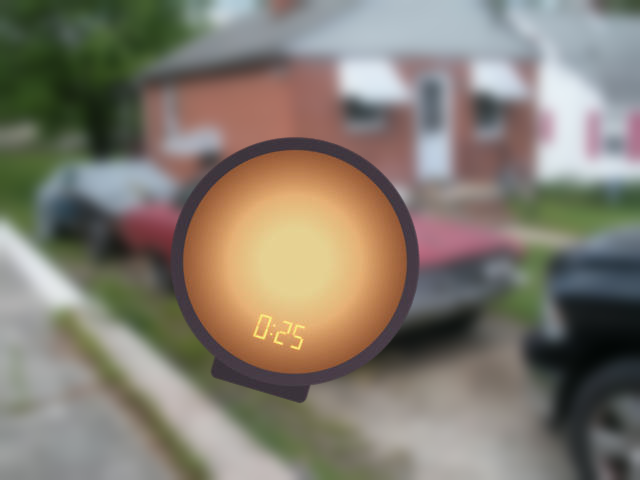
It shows {"hour": 0, "minute": 25}
